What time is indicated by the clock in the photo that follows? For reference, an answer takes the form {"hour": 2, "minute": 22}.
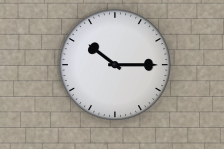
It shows {"hour": 10, "minute": 15}
